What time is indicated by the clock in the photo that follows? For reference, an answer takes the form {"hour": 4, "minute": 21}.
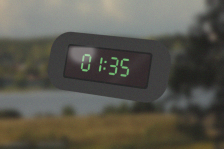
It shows {"hour": 1, "minute": 35}
